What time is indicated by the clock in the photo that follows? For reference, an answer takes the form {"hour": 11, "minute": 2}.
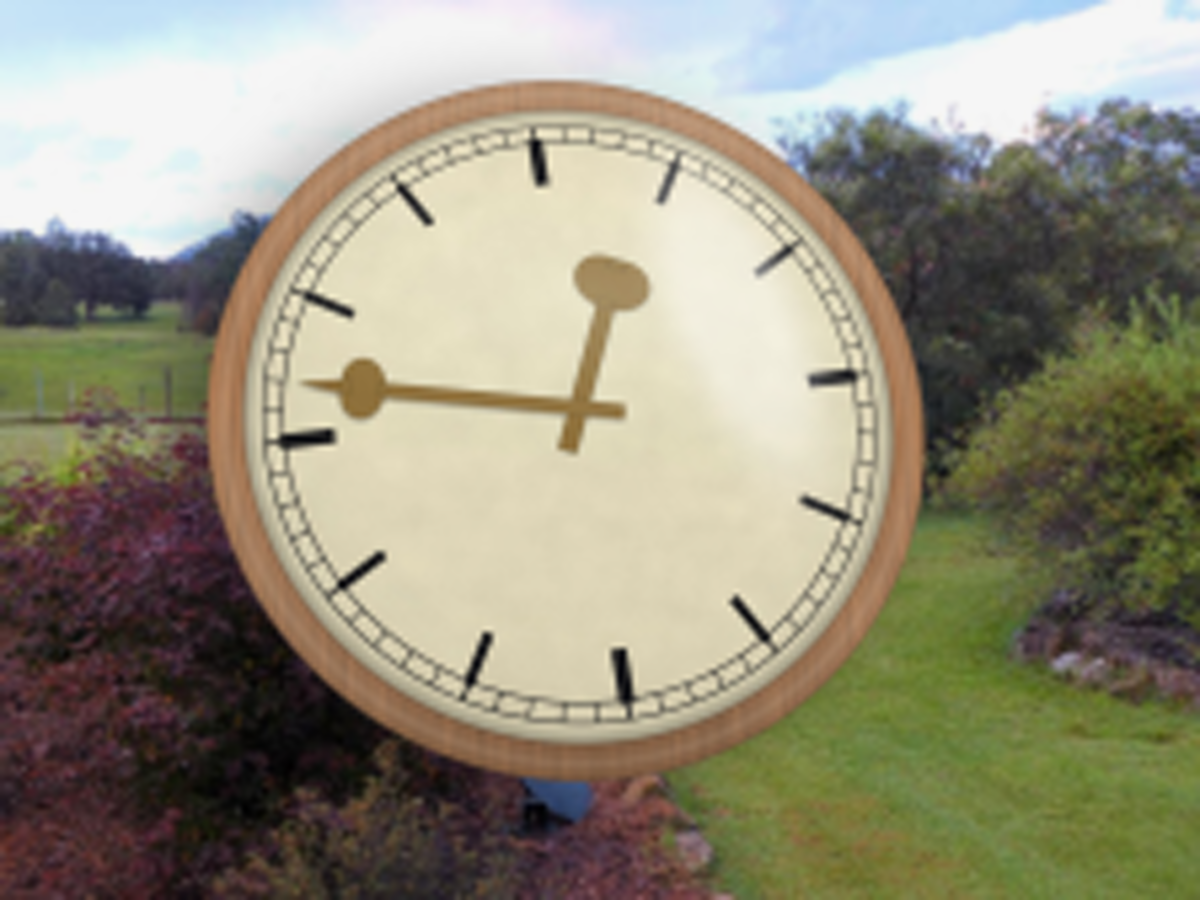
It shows {"hour": 12, "minute": 47}
